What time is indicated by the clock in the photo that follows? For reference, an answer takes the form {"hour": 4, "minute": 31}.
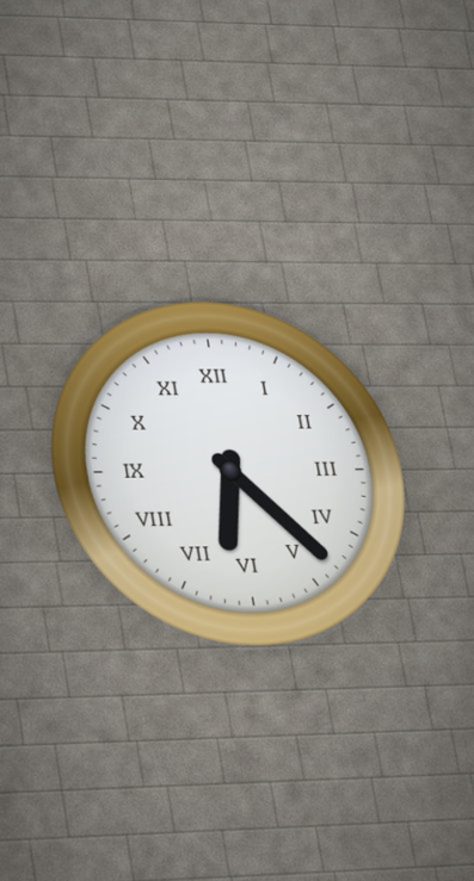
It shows {"hour": 6, "minute": 23}
